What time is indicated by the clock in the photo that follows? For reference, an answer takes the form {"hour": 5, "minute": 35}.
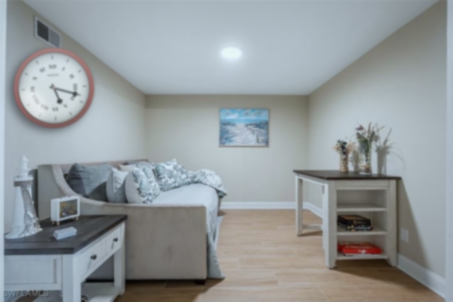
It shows {"hour": 5, "minute": 18}
